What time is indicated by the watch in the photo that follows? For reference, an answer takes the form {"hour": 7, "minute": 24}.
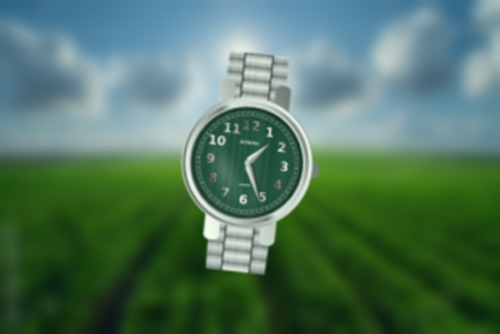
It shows {"hour": 1, "minute": 26}
